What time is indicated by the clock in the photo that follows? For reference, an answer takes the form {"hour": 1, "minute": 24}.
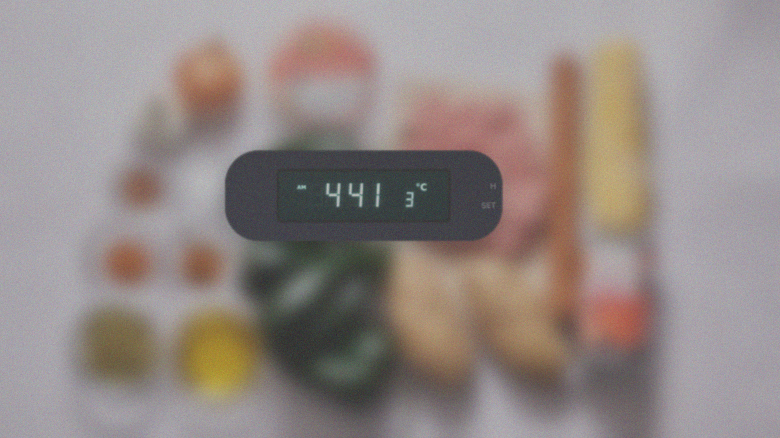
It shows {"hour": 4, "minute": 41}
